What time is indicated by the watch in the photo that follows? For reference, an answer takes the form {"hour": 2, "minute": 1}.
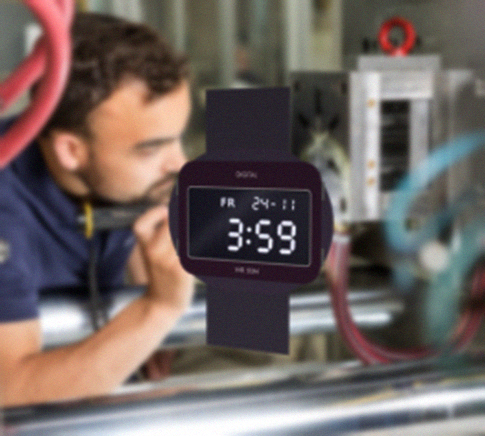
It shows {"hour": 3, "minute": 59}
